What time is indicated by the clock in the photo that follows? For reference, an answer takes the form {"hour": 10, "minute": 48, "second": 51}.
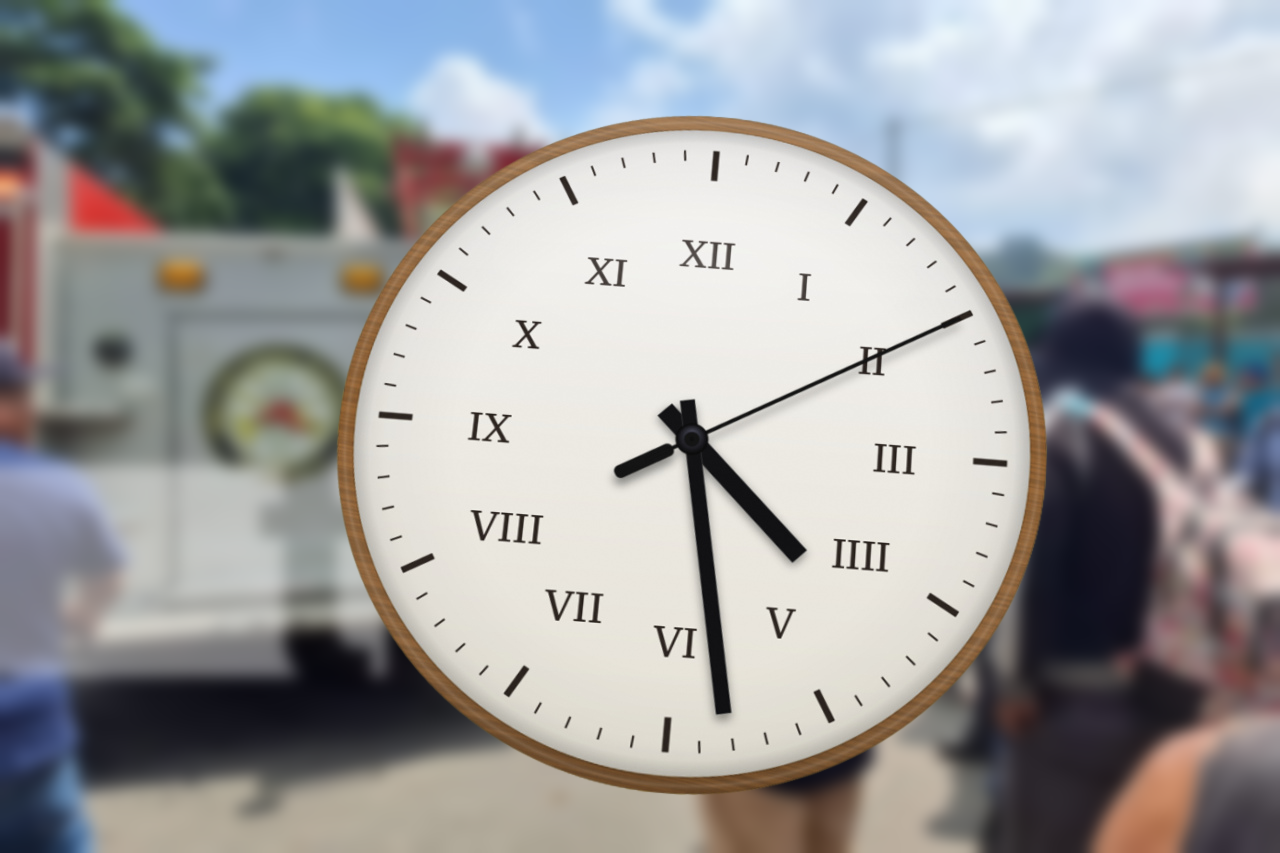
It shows {"hour": 4, "minute": 28, "second": 10}
